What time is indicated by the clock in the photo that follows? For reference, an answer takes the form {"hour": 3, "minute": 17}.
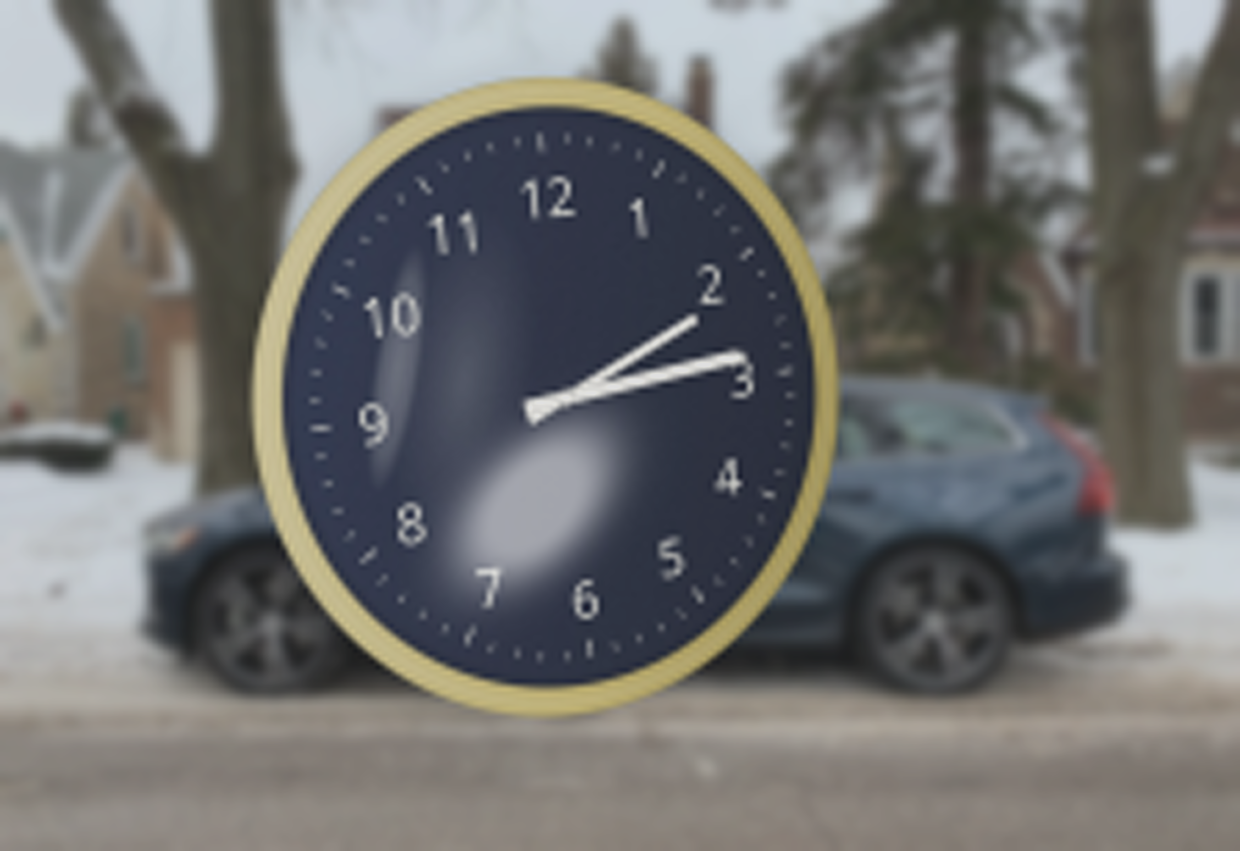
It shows {"hour": 2, "minute": 14}
